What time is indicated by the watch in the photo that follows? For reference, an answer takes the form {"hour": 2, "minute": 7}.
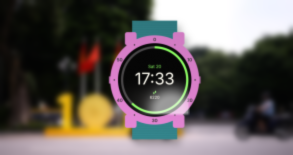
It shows {"hour": 17, "minute": 33}
